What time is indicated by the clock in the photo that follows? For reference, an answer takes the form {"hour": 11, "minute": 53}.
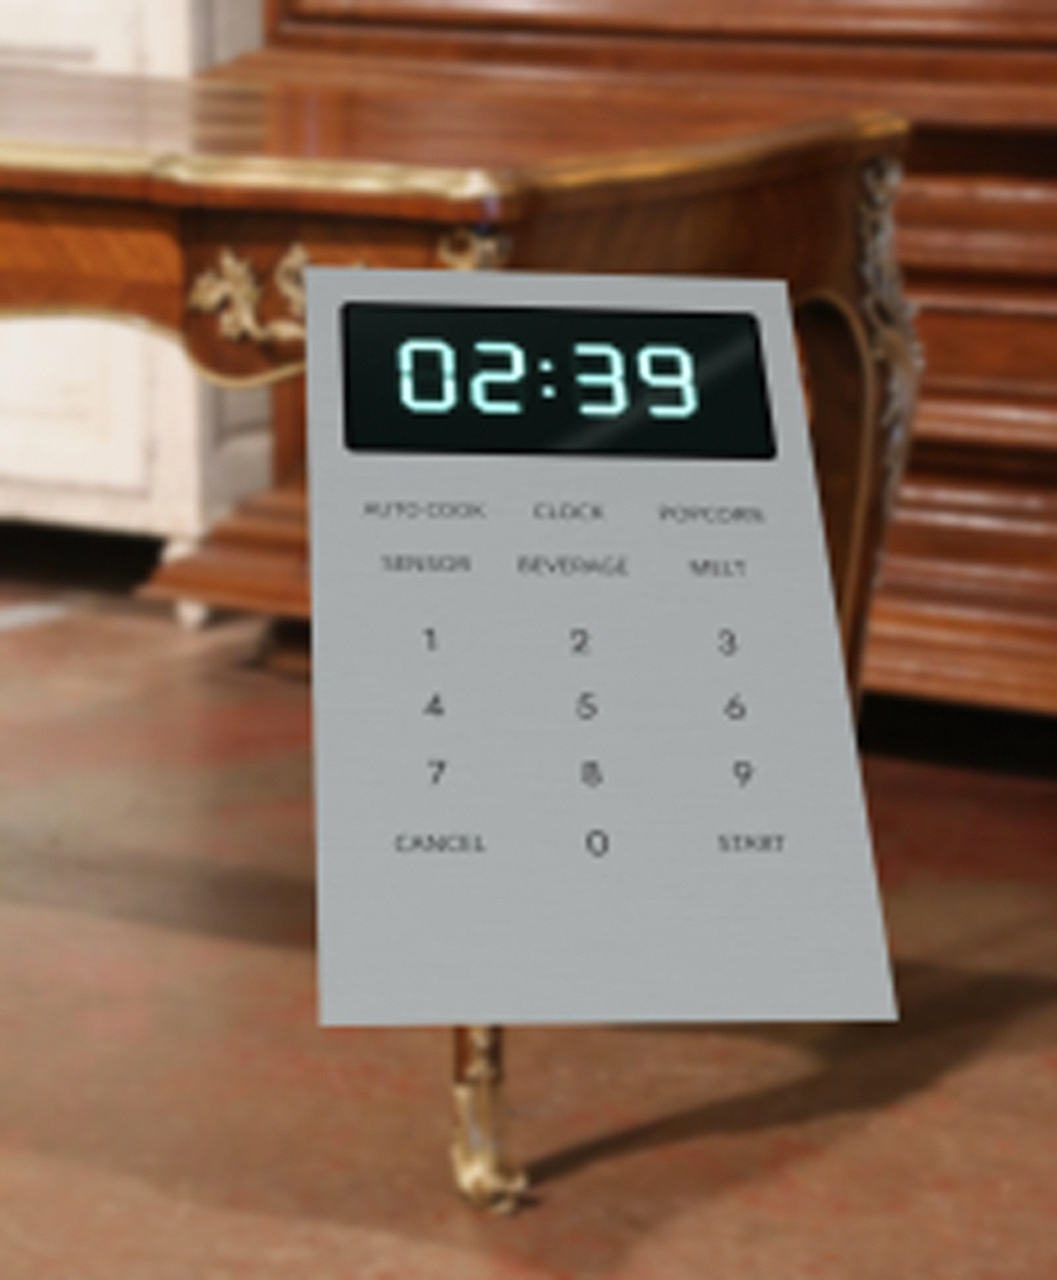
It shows {"hour": 2, "minute": 39}
